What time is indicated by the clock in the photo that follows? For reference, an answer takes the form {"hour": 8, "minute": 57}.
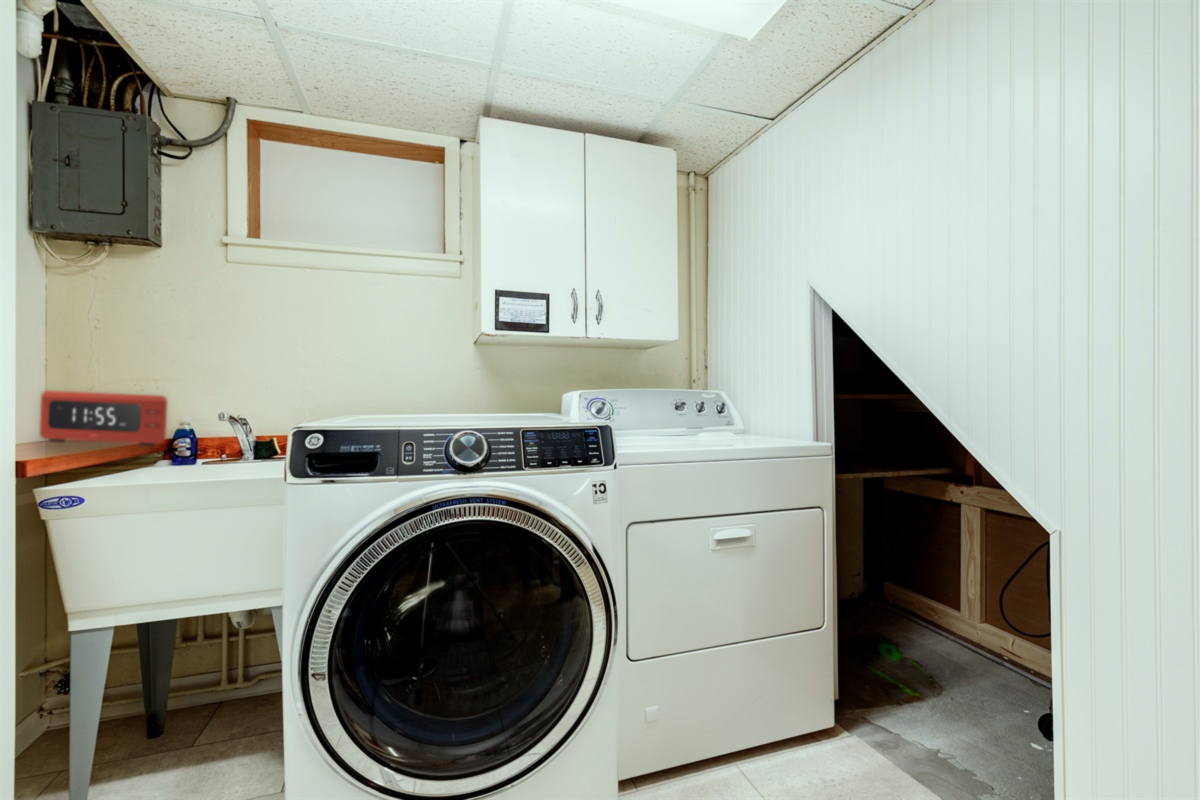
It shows {"hour": 11, "minute": 55}
